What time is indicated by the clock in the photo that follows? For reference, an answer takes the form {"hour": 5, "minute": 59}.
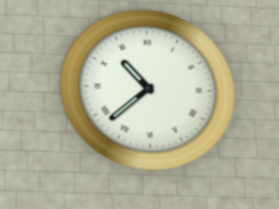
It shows {"hour": 10, "minute": 38}
